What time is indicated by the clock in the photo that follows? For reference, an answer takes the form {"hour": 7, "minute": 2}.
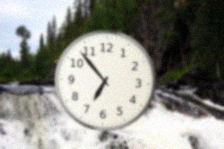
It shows {"hour": 6, "minute": 53}
